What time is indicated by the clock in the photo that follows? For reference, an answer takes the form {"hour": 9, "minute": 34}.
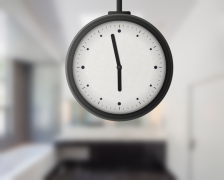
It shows {"hour": 5, "minute": 58}
